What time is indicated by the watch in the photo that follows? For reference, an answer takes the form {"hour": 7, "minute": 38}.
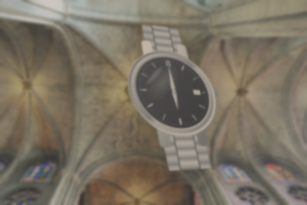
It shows {"hour": 6, "minute": 0}
